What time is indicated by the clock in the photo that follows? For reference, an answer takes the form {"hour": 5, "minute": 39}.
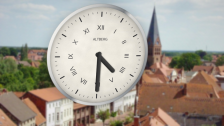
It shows {"hour": 4, "minute": 30}
